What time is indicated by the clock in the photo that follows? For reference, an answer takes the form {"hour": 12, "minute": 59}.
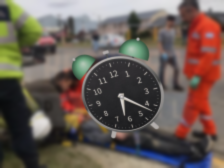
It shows {"hour": 6, "minute": 22}
